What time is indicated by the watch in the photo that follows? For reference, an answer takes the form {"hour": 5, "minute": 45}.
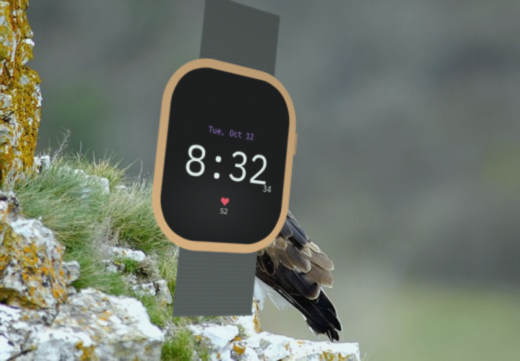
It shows {"hour": 8, "minute": 32}
